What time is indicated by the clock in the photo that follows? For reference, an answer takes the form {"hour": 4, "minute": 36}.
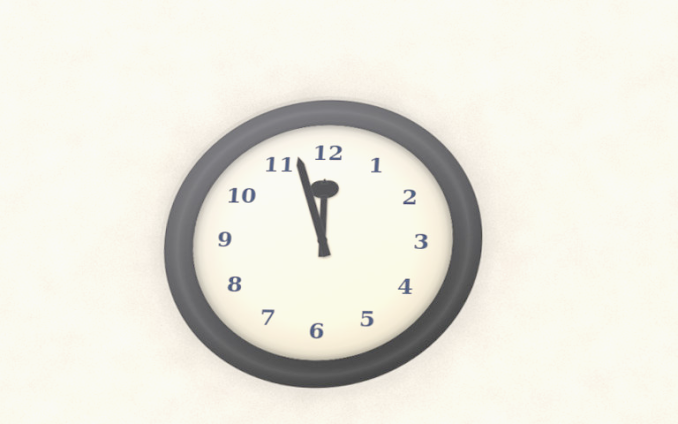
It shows {"hour": 11, "minute": 57}
